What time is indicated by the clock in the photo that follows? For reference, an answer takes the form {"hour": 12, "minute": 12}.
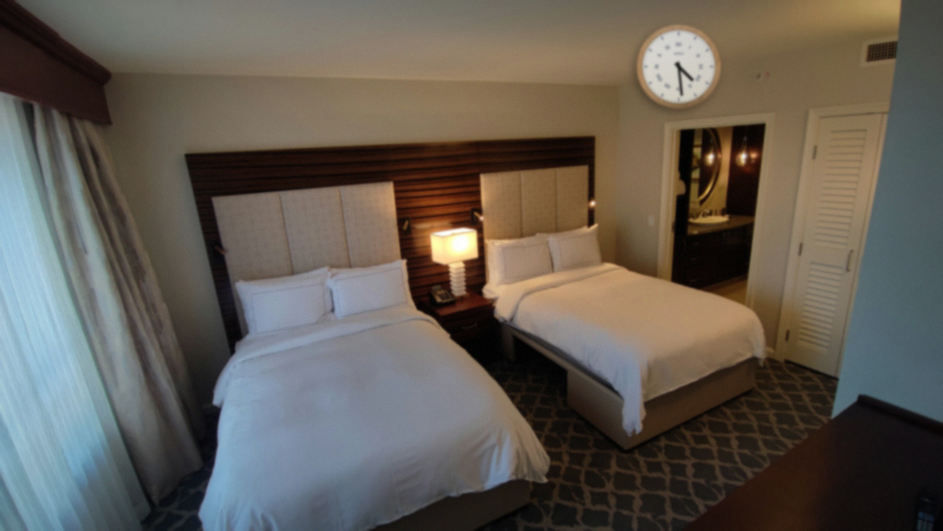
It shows {"hour": 4, "minute": 29}
